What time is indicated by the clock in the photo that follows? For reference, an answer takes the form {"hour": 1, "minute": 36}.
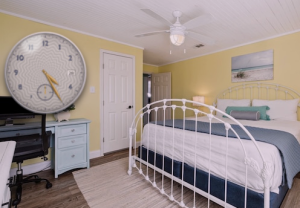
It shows {"hour": 4, "minute": 25}
